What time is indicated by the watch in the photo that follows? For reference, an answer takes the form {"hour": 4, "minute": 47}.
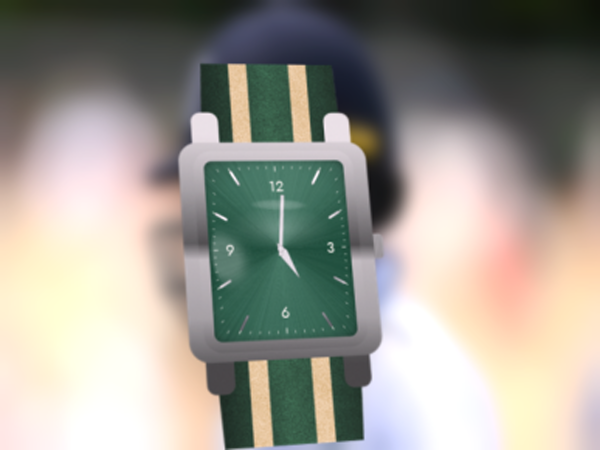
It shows {"hour": 5, "minute": 1}
